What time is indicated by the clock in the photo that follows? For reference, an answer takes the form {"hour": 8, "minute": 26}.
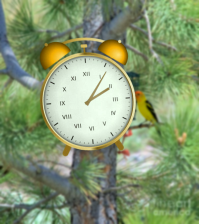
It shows {"hour": 2, "minute": 6}
